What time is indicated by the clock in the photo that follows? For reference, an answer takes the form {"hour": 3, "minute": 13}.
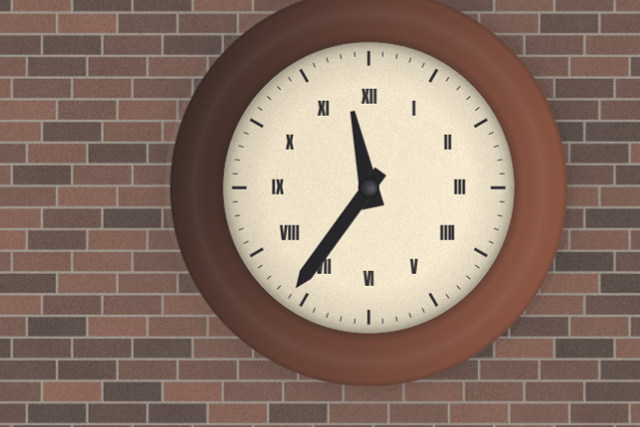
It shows {"hour": 11, "minute": 36}
